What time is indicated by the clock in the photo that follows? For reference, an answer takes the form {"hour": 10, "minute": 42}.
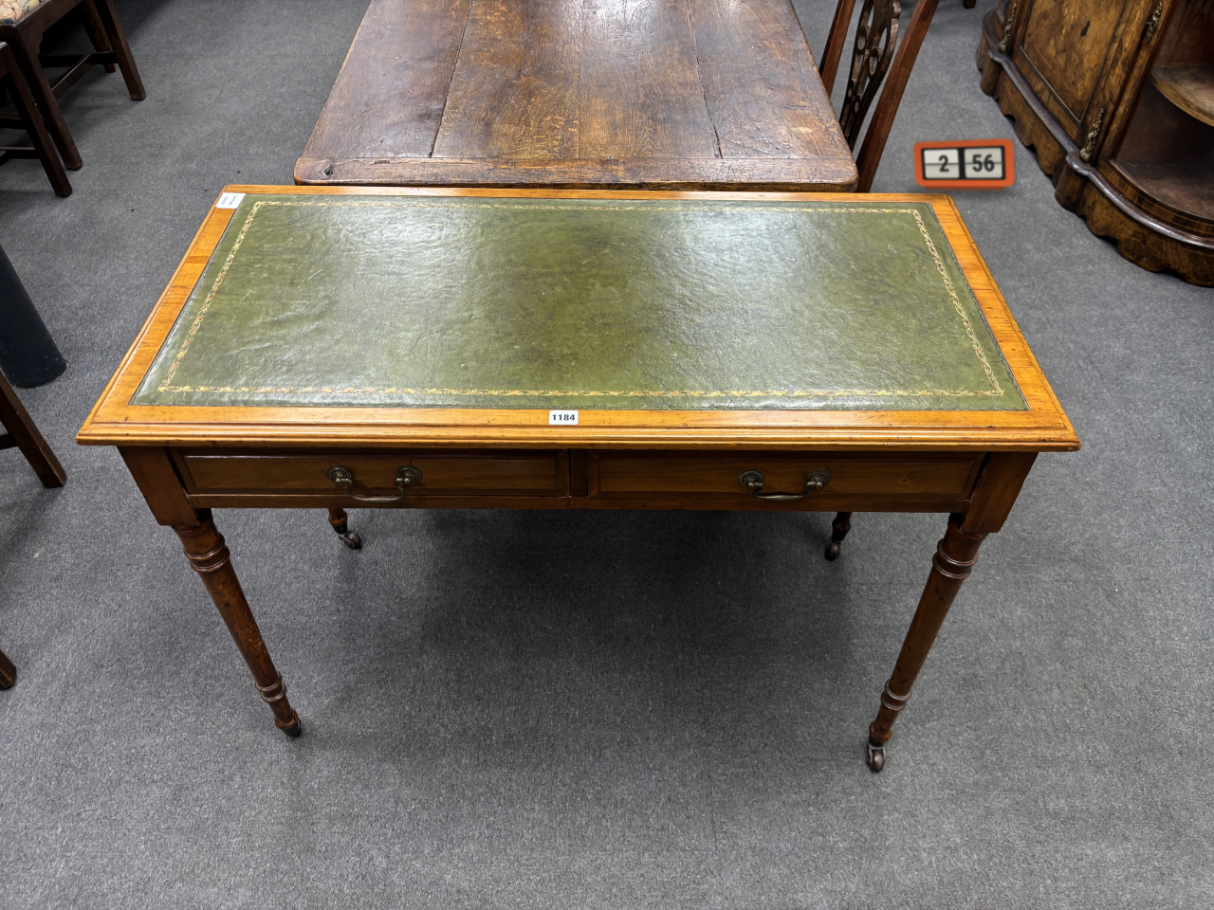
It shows {"hour": 2, "minute": 56}
